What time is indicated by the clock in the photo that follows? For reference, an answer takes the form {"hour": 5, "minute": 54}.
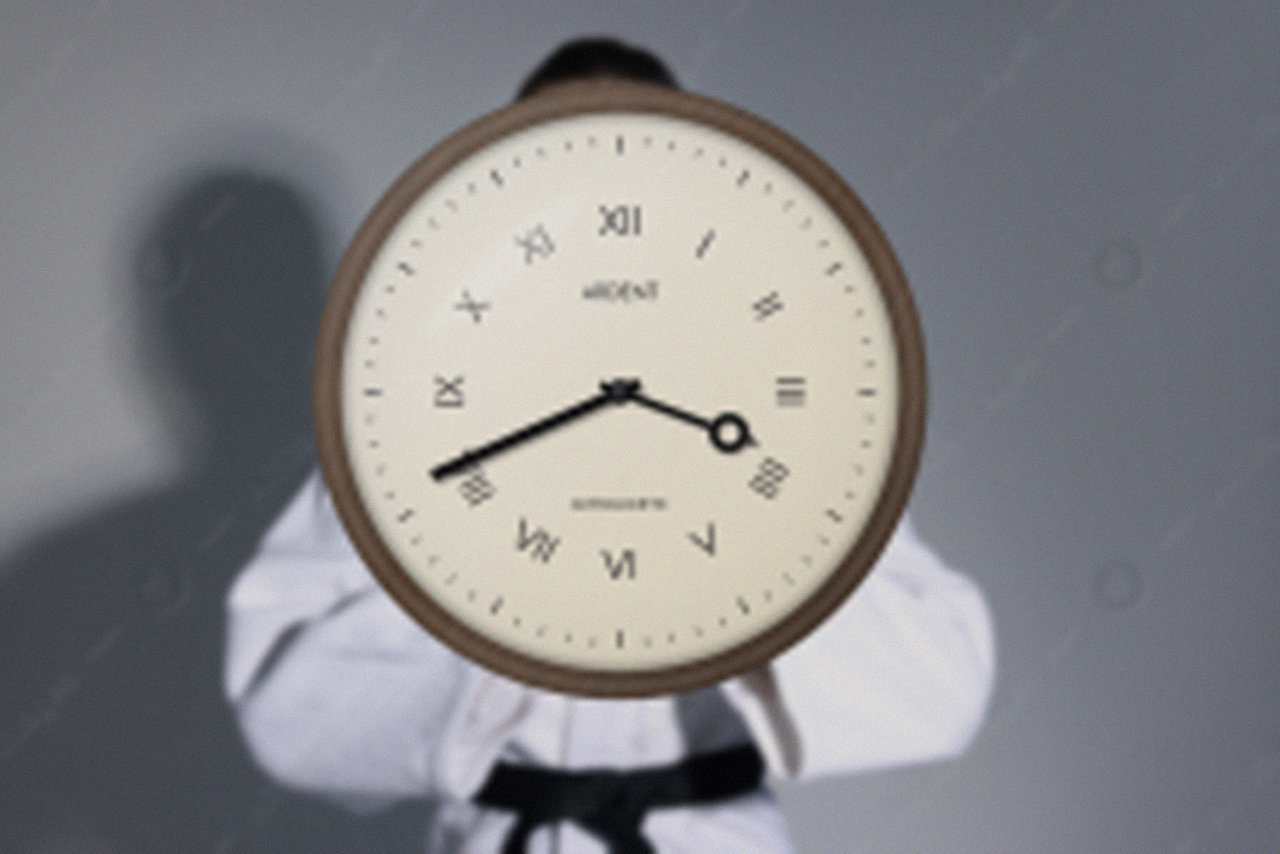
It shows {"hour": 3, "minute": 41}
